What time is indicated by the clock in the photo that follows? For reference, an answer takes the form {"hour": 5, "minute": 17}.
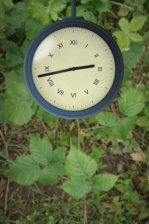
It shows {"hour": 2, "minute": 43}
